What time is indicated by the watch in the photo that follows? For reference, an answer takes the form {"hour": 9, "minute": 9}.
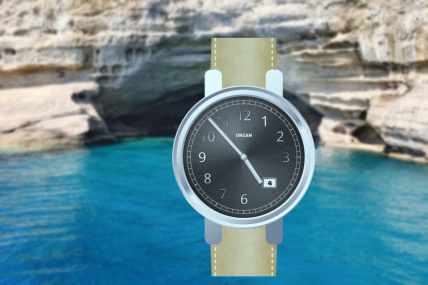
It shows {"hour": 4, "minute": 53}
